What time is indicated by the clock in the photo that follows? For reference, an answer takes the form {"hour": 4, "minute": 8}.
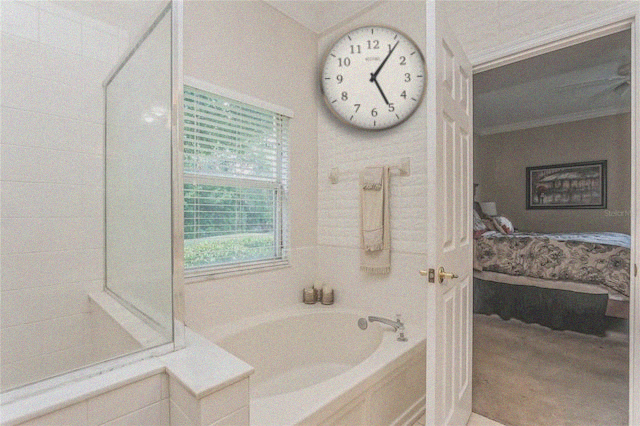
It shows {"hour": 5, "minute": 6}
